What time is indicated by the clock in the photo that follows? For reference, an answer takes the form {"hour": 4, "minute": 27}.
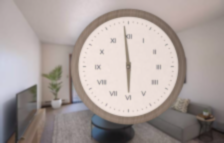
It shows {"hour": 5, "minute": 59}
